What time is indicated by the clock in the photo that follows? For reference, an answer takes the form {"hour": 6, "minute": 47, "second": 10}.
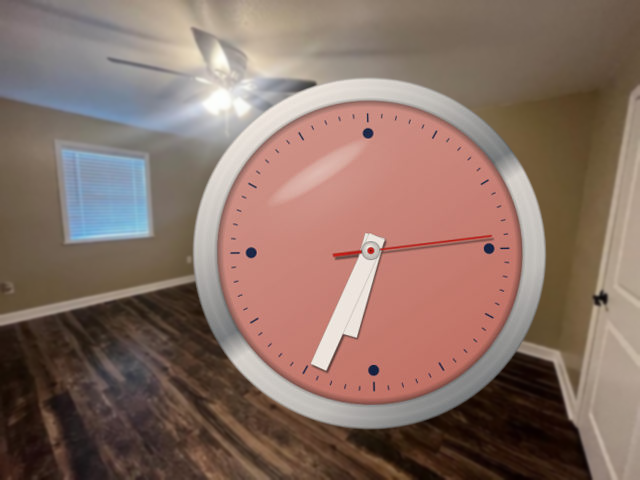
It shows {"hour": 6, "minute": 34, "second": 14}
